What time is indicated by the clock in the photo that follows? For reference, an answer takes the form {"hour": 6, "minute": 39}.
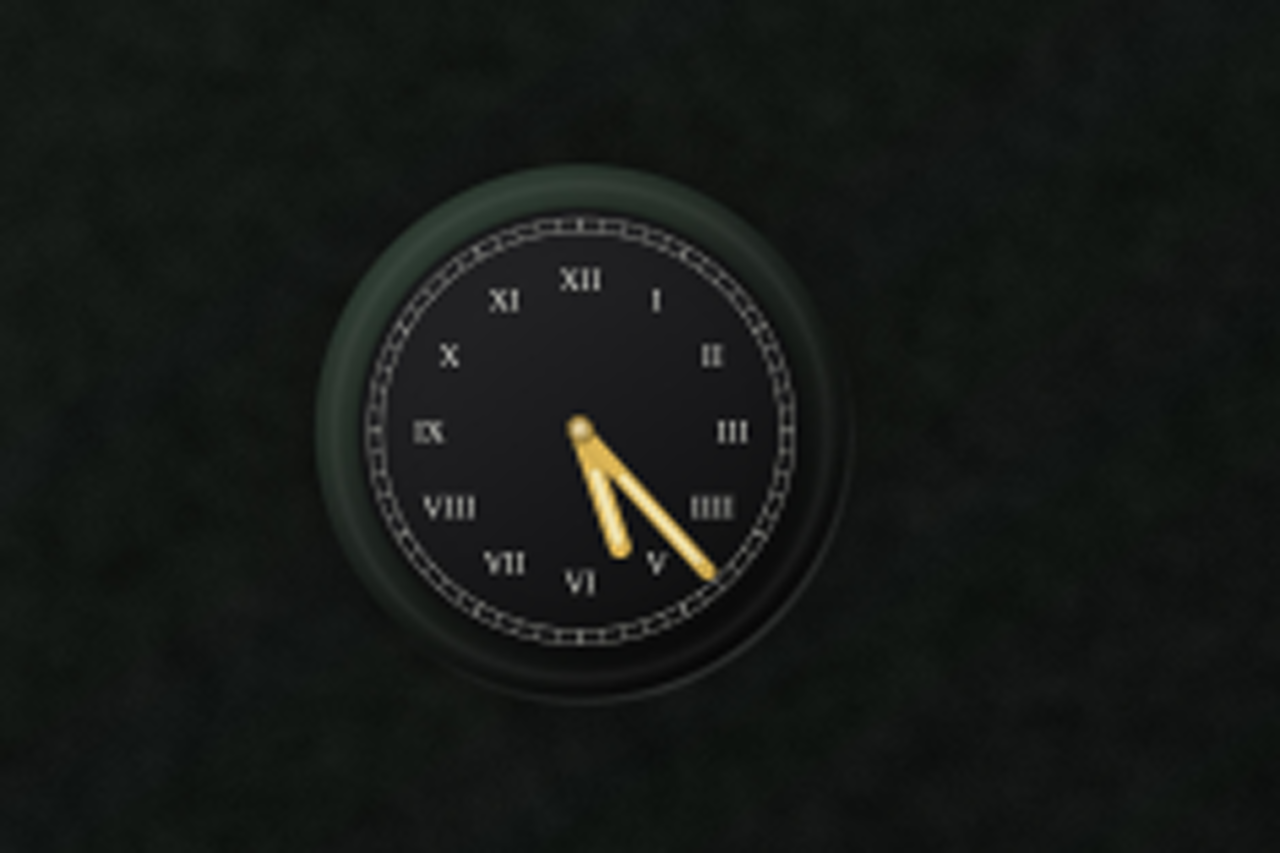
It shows {"hour": 5, "minute": 23}
